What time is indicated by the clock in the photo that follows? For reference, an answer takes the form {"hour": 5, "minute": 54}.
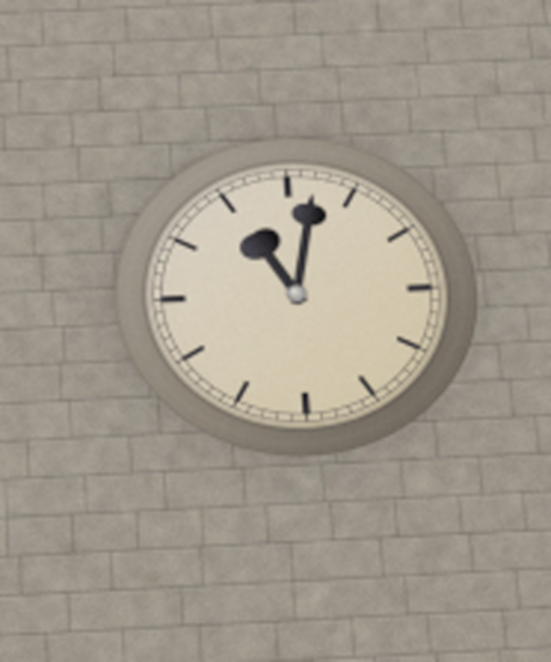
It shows {"hour": 11, "minute": 2}
